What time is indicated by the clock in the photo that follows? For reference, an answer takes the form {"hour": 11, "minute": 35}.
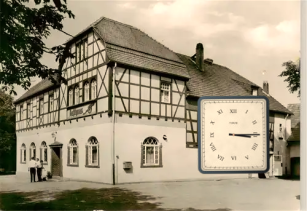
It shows {"hour": 3, "minute": 15}
